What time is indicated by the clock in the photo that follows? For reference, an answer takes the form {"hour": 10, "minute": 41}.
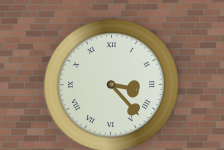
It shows {"hour": 3, "minute": 23}
